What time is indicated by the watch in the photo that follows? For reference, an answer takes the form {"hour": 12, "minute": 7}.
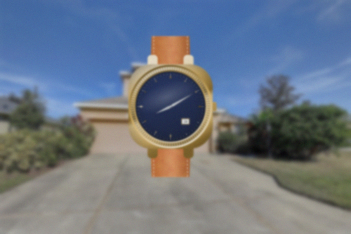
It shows {"hour": 8, "minute": 10}
